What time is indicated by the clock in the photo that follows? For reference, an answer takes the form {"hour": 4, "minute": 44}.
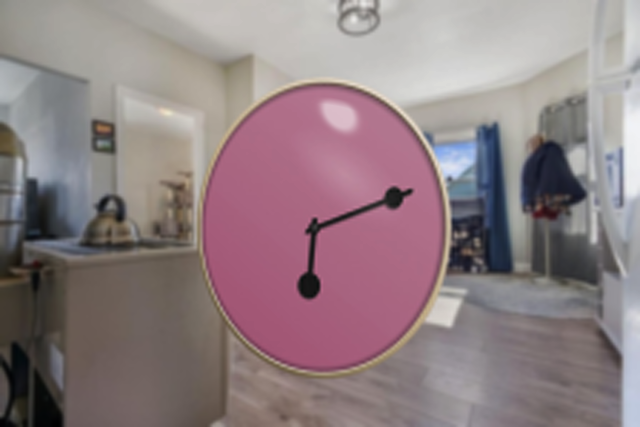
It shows {"hour": 6, "minute": 12}
